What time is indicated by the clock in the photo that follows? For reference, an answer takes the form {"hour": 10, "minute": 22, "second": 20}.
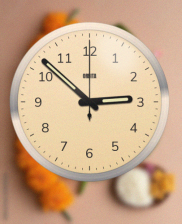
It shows {"hour": 2, "minute": 52, "second": 0}
